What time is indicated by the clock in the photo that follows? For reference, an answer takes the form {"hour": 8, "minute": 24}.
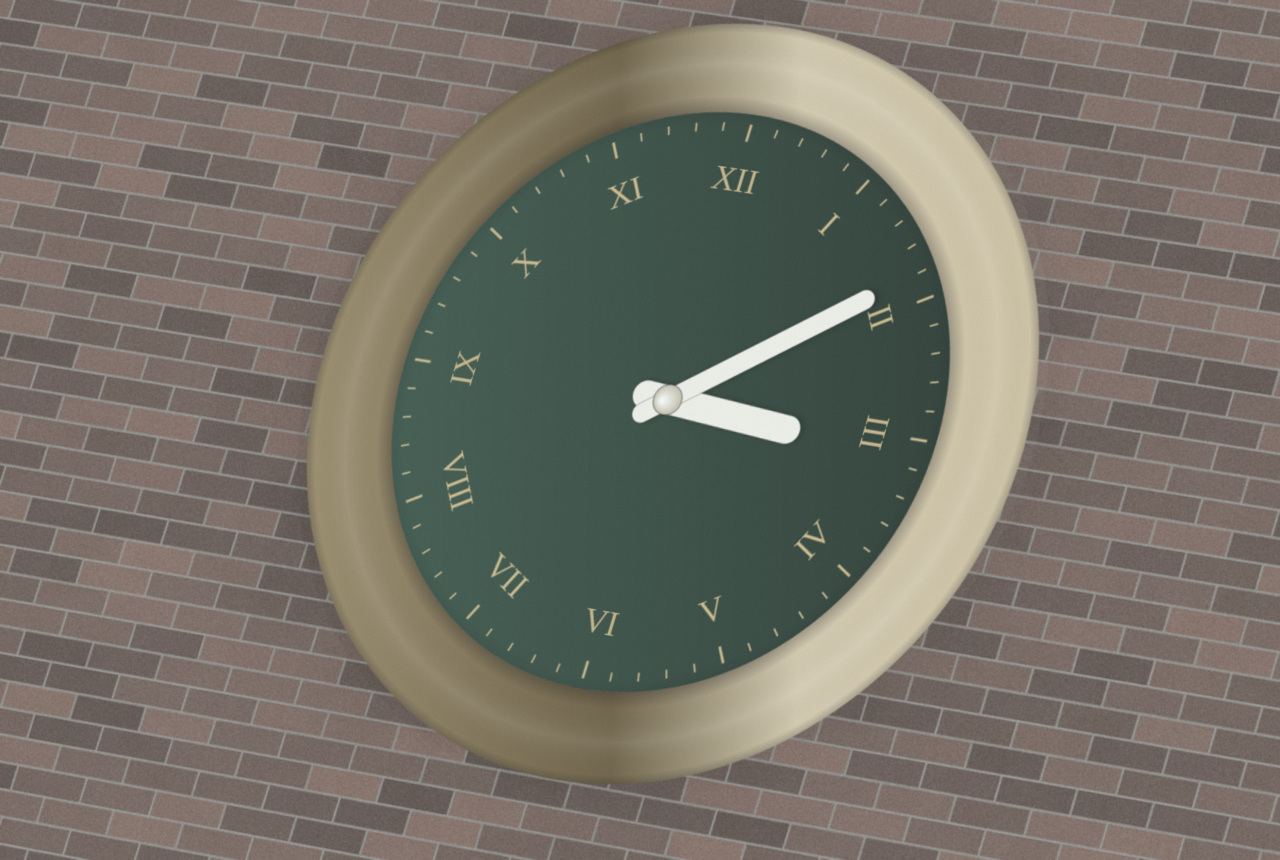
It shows {"hour": 3, "minute": 9}
